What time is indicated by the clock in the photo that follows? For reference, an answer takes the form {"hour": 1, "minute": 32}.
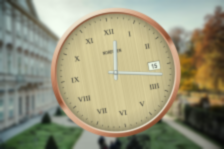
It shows {"hour": 12, "minute": 17}
